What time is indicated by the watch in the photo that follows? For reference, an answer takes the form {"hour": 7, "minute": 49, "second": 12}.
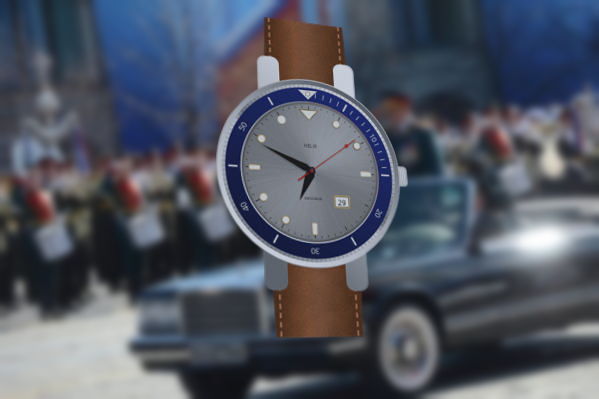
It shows {"hour": 6, "minute": 49, "second": 9}
